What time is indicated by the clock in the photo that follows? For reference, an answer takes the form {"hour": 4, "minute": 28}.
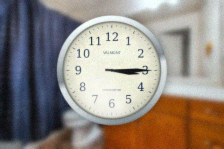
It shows {"hour": 3, "minute": 15}
